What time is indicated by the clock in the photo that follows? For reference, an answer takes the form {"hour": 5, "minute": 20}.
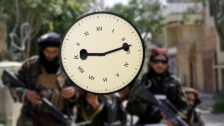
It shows {"hour": 9, "minute": 13}
